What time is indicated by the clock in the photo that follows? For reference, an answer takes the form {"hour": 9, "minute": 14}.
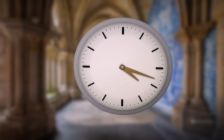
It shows {"hour": 4, "minute": 18}
